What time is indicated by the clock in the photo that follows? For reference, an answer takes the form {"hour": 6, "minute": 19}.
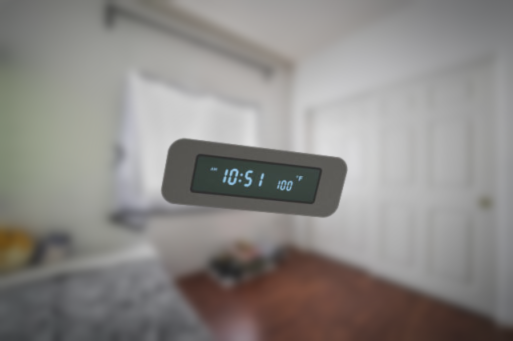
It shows {"hour": 10, "minute": 51}
